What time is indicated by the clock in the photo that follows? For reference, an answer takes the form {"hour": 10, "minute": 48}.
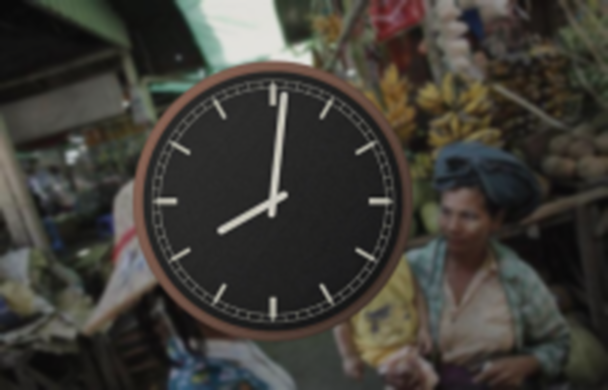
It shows {"hour": 8, "minute": 1}
